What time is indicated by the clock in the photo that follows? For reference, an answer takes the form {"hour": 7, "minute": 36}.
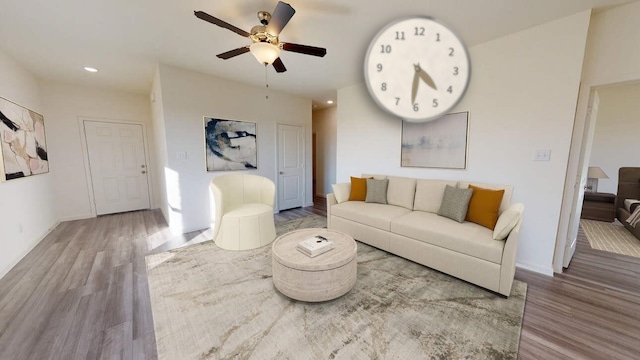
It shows {"hour": 4, "minute": 31}
